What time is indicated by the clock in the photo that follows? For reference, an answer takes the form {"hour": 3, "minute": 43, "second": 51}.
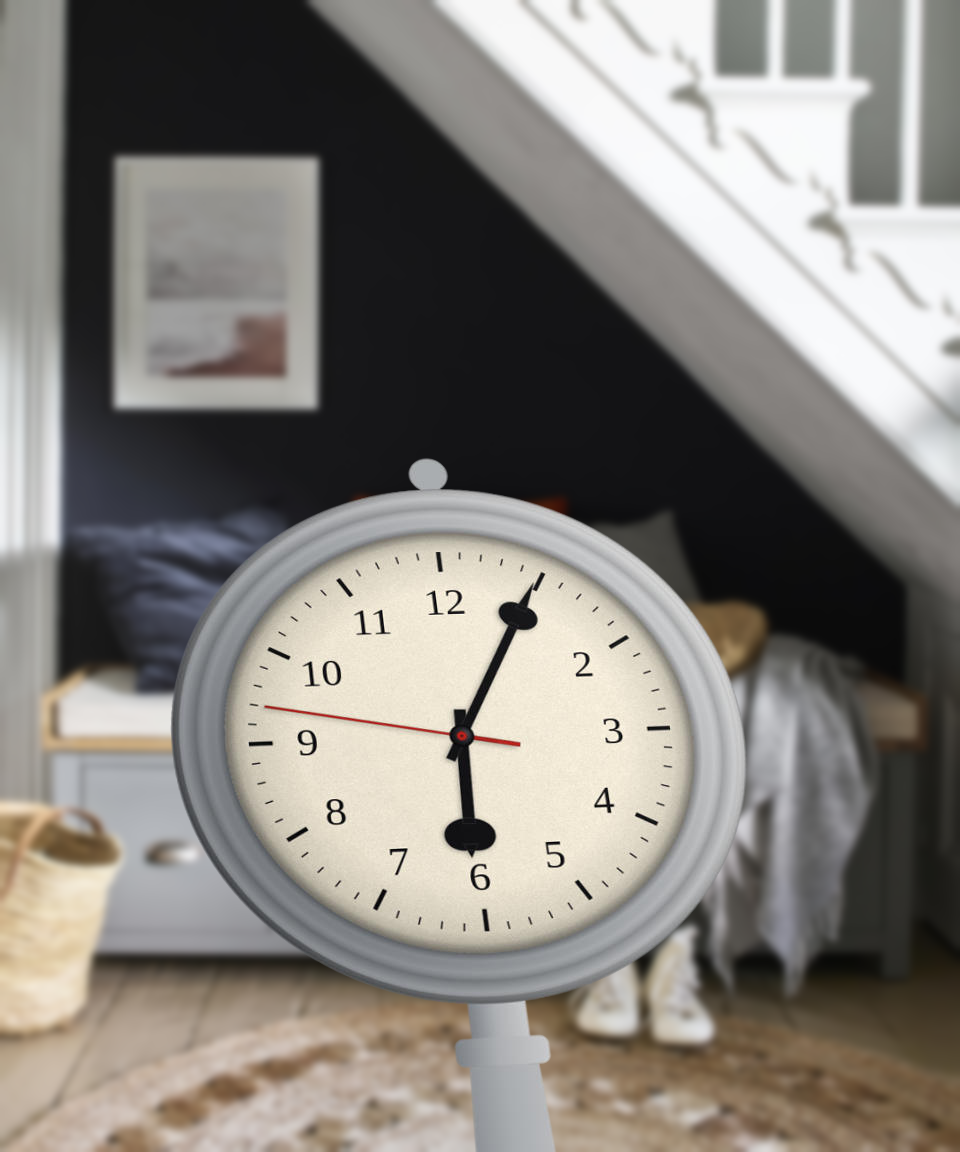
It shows {"hour": 6, "minute": 4, "second": 47}
